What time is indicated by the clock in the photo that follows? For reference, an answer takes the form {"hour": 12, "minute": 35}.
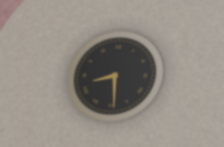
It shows {"hour": 8, "minute": 29}
